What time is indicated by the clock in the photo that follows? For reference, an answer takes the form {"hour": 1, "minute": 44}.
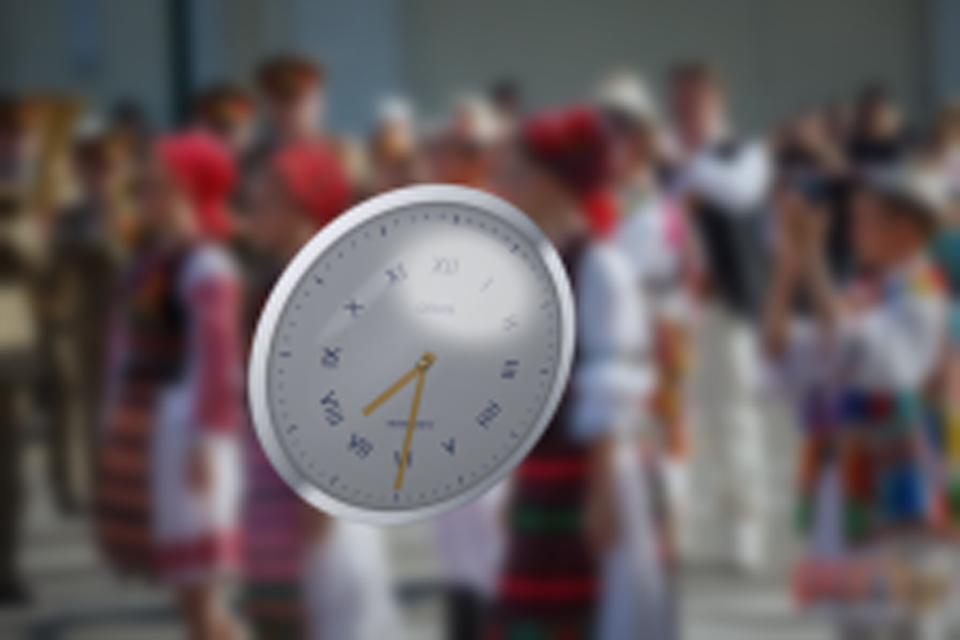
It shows {"hour": 7, "minute": 30}
